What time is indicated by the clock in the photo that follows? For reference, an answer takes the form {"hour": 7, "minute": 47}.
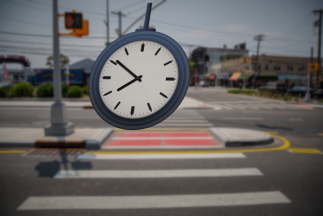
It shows {"hour": 7, "minute": 51}
